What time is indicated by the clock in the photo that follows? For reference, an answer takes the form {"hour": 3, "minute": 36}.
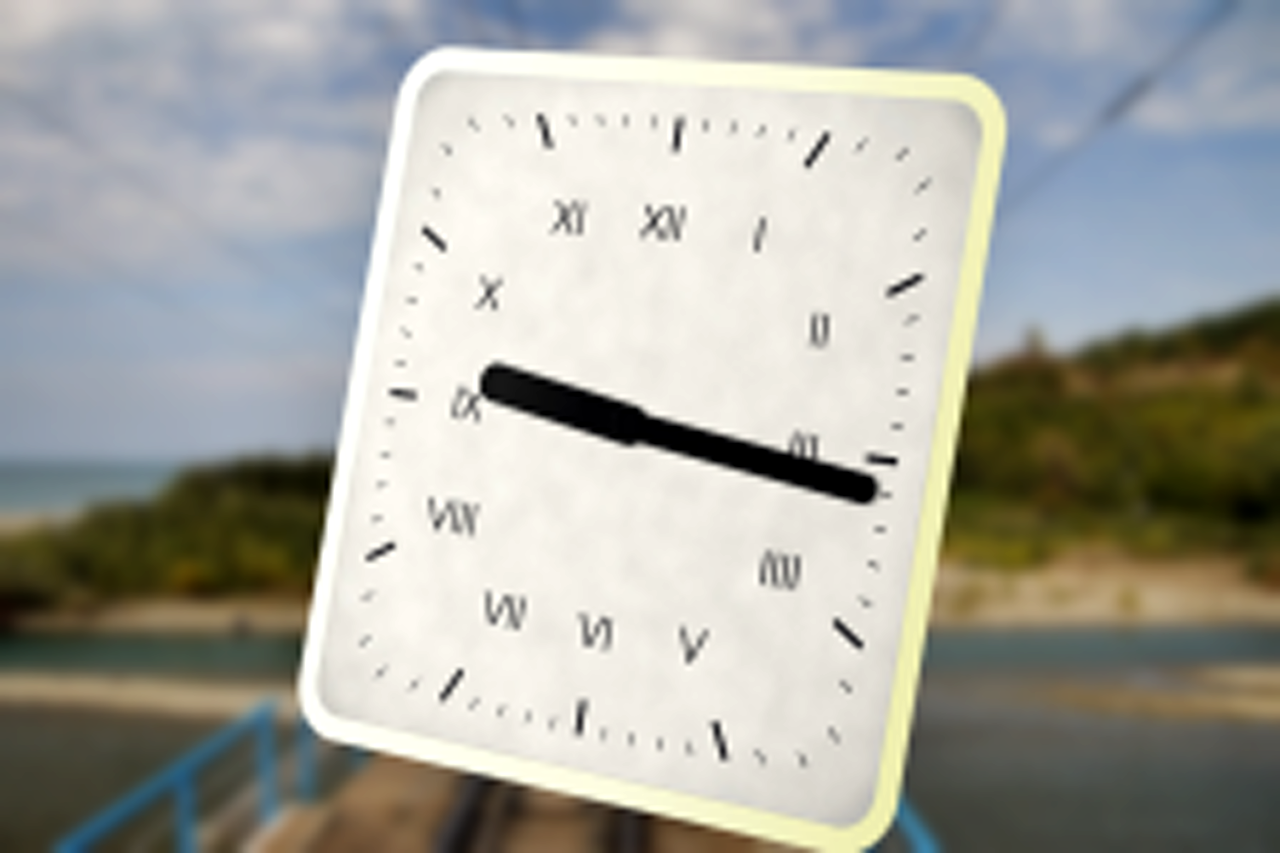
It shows {"hour": 9, "minute": 16}
